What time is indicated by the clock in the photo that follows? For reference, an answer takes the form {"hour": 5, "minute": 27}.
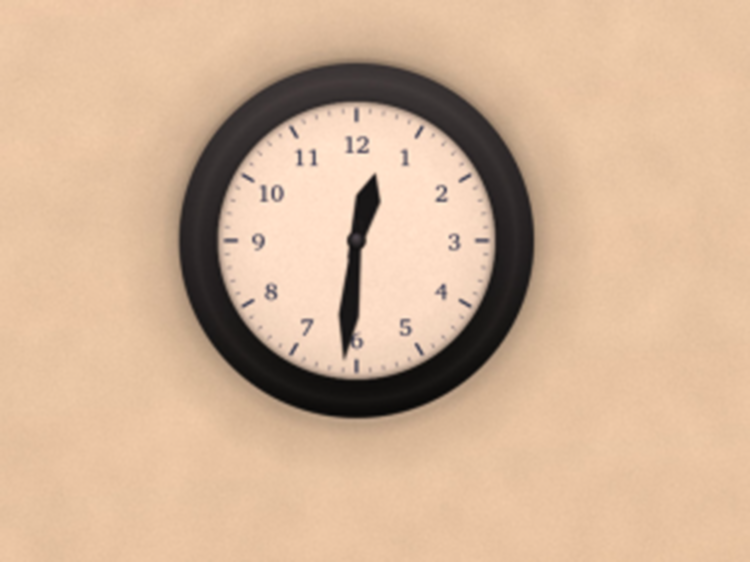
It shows {"hour": 12, "minute": 31}
